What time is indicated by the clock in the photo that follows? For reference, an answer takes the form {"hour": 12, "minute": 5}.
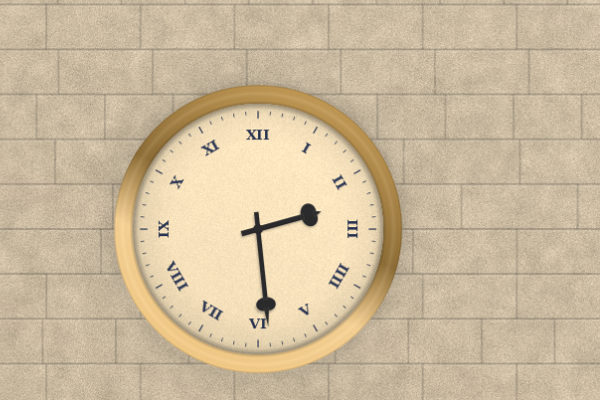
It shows {"hour": 2, "minute": 29}
